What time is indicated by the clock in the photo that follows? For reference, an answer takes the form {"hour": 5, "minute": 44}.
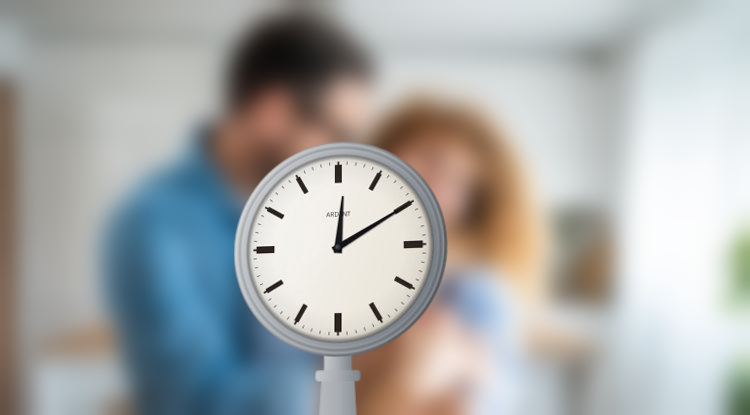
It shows {"hour": 12, "minute": 10}
